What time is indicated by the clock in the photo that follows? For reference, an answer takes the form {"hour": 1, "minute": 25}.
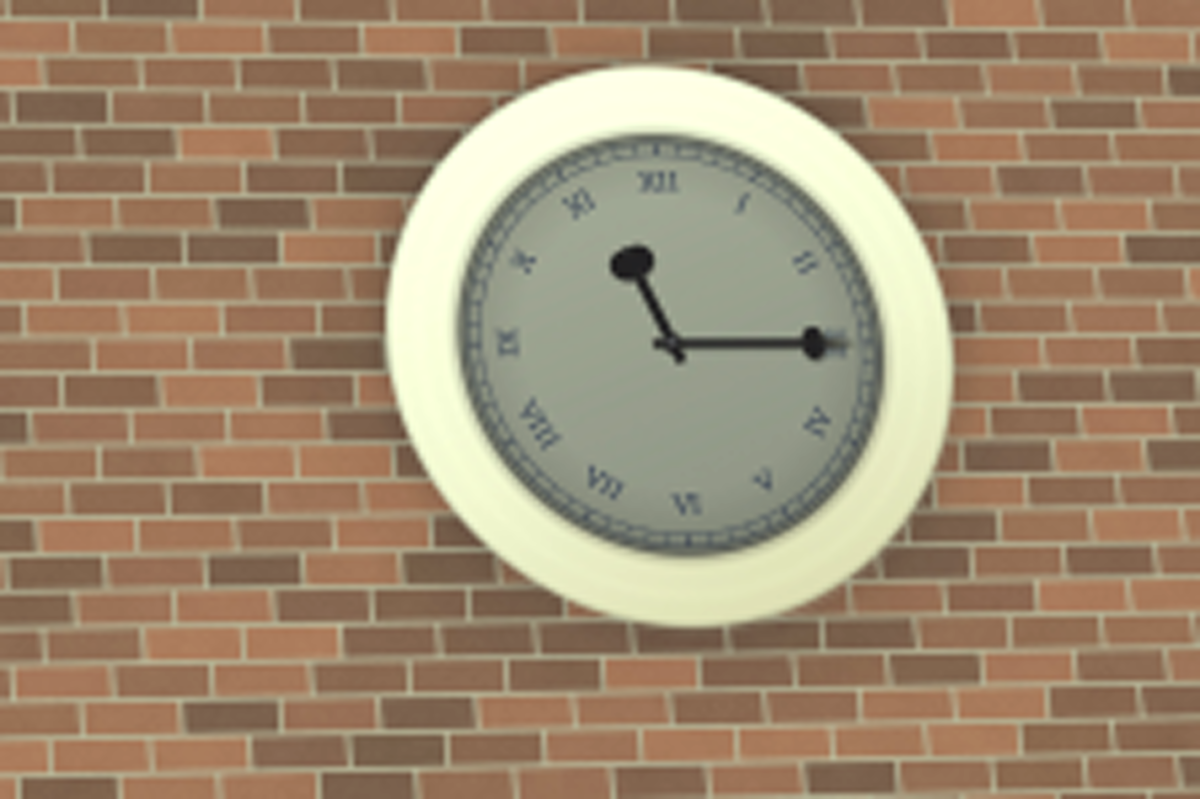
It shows {"hour": 11, "minute": 15}
